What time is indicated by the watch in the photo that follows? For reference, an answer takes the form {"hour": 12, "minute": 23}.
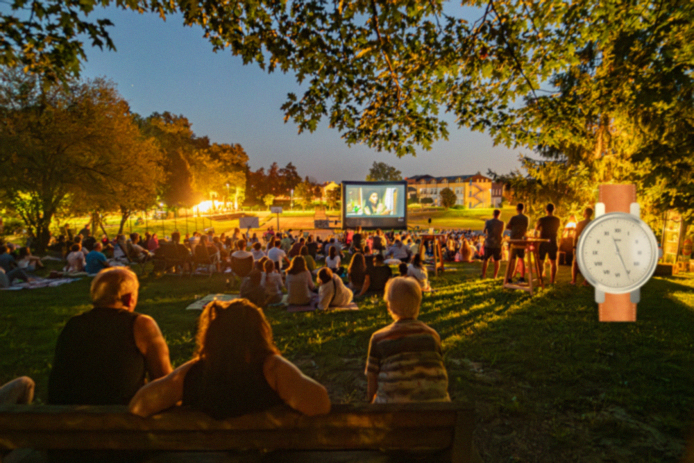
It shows {"hour": 11, "minute": 26}
